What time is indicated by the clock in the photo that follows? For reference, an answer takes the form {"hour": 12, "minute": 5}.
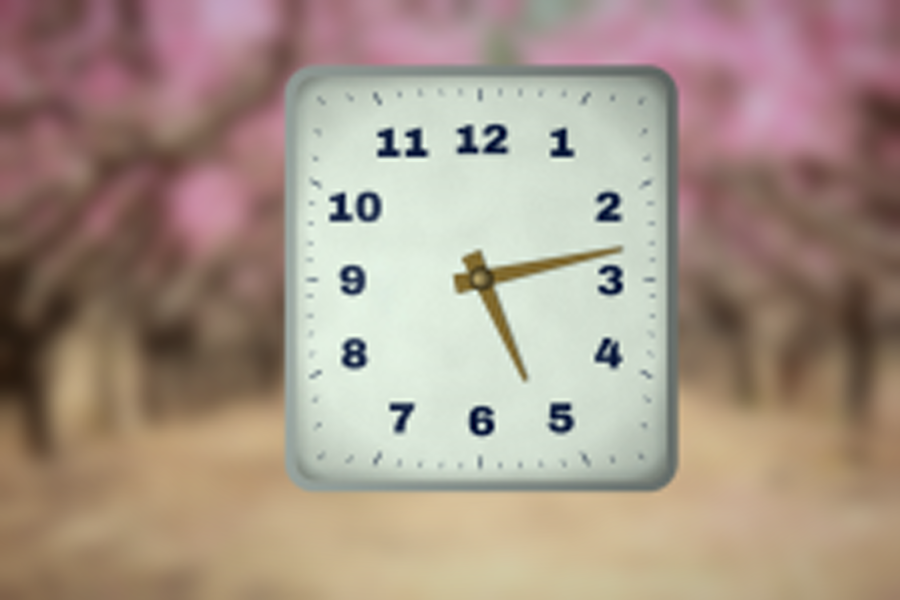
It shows {"hour": 5, "minute": 13}
